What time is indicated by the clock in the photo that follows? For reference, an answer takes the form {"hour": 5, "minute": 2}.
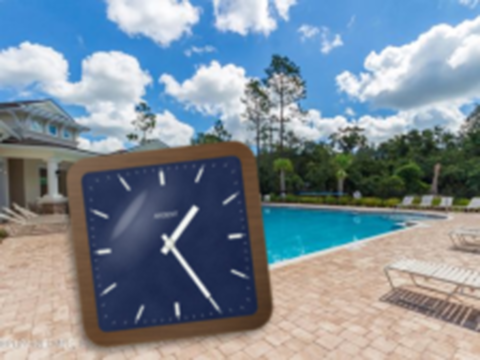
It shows {"hour": 1, "minute": 25}
